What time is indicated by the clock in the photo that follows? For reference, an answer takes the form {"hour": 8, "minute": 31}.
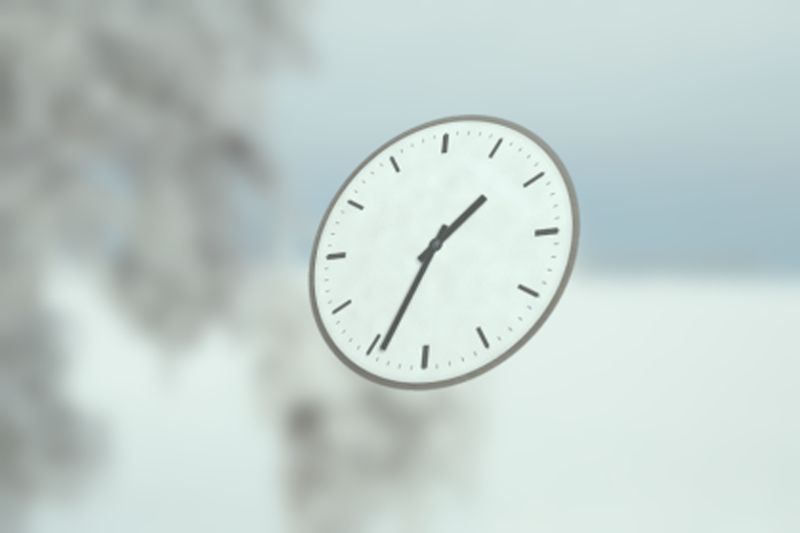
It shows {"hour": 1, "minute": 34}
